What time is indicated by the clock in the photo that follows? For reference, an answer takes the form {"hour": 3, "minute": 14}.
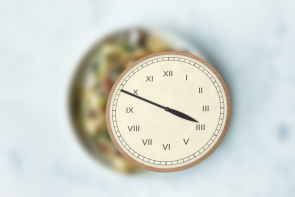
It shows {"hour": 3, "minute": 49}
